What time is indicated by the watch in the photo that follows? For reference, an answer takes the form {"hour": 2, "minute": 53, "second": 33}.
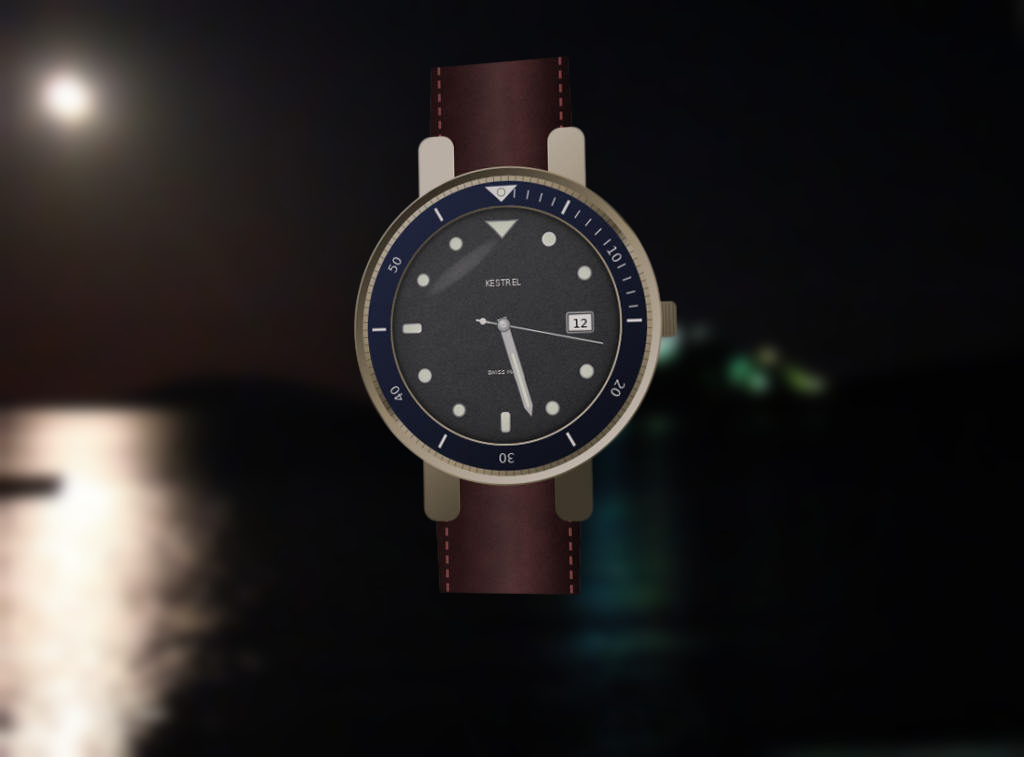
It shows {"hour": 5, "minute": 27, "second": 17}
